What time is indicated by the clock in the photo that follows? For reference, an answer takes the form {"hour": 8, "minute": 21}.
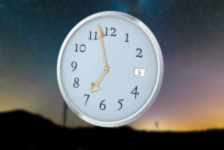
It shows {"hour": 6, "minute": 57}
